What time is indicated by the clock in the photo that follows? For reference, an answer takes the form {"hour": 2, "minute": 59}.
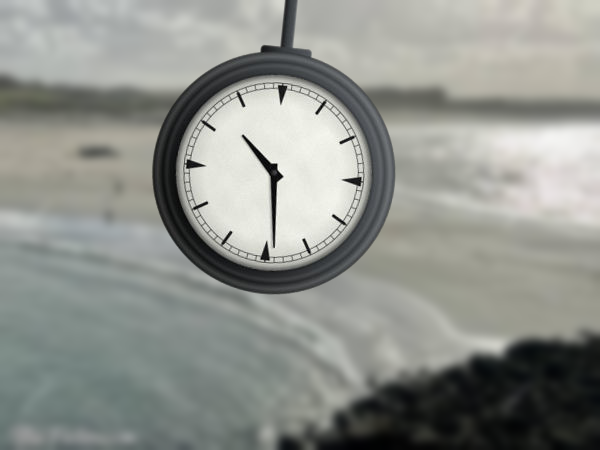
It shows {"hour": 10, "minute": 29}
